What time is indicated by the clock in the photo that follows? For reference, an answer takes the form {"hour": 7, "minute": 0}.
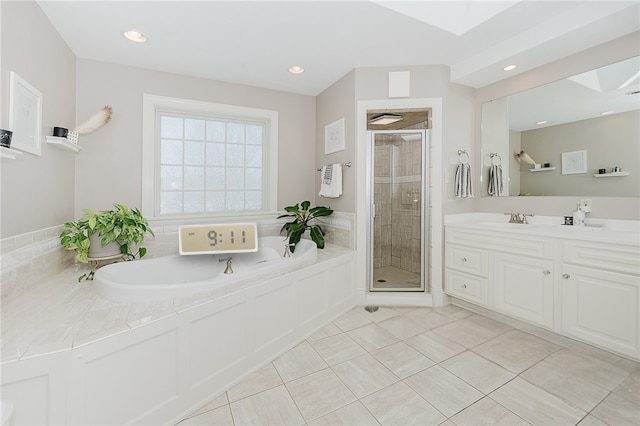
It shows {"hour": 9, "minute": 11}
